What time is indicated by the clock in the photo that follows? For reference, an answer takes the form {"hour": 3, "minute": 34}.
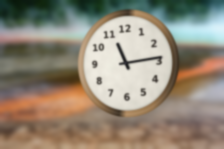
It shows {"hour": 11, "minute": 14}
